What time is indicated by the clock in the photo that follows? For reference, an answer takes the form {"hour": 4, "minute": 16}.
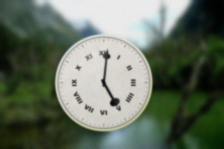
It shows {"hour": 5, "minute": 1}
